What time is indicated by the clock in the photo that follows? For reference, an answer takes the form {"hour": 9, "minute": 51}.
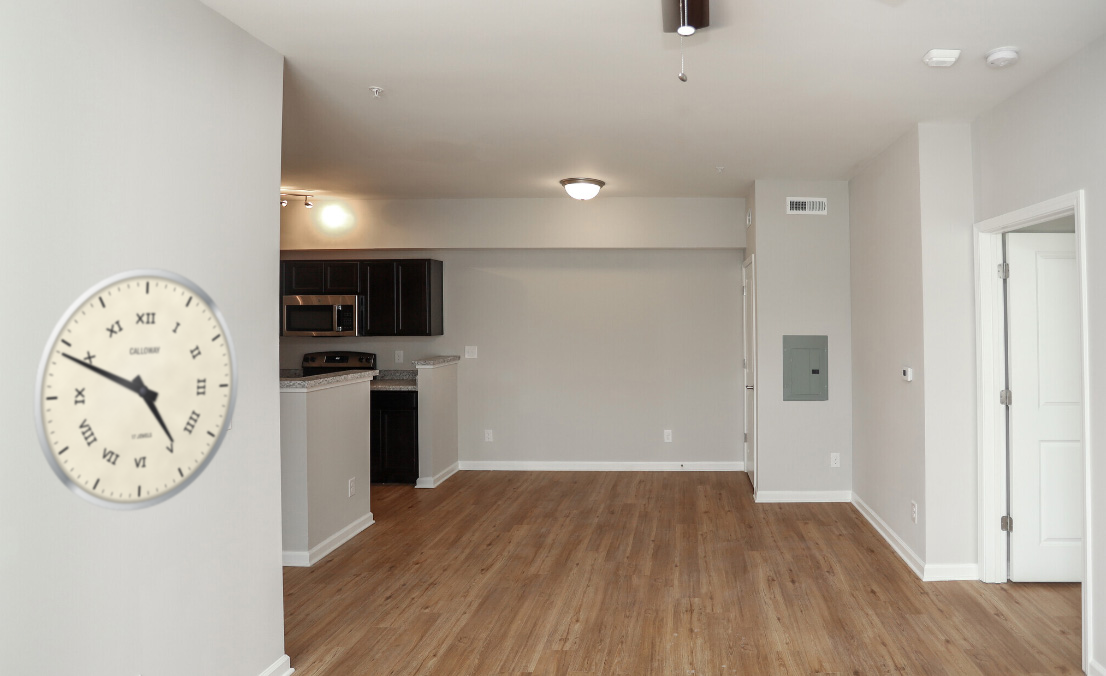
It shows {"hour": 4, "minute": 49}
